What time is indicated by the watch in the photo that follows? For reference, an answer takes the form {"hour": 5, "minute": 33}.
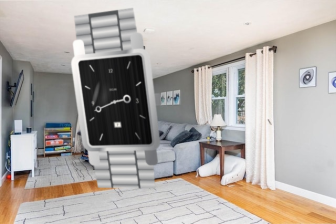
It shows {"hour": 2, "minute": 42}
